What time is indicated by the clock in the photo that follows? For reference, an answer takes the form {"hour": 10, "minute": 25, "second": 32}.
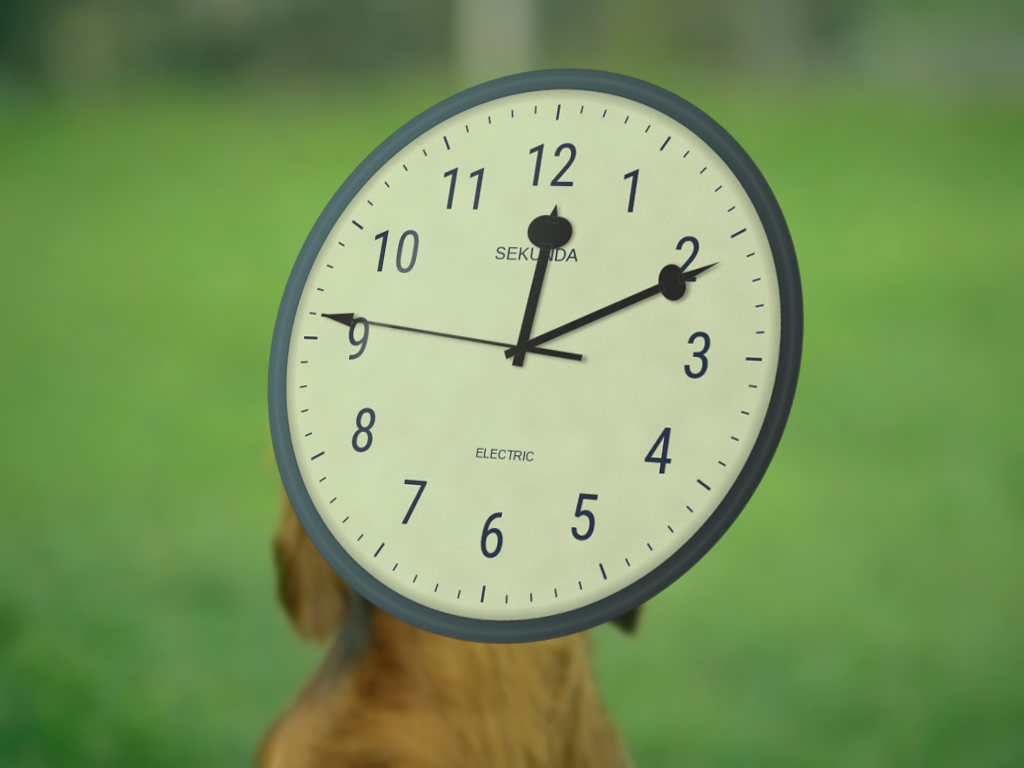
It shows {"hour": 12, "minute": 10, "second": 46}
